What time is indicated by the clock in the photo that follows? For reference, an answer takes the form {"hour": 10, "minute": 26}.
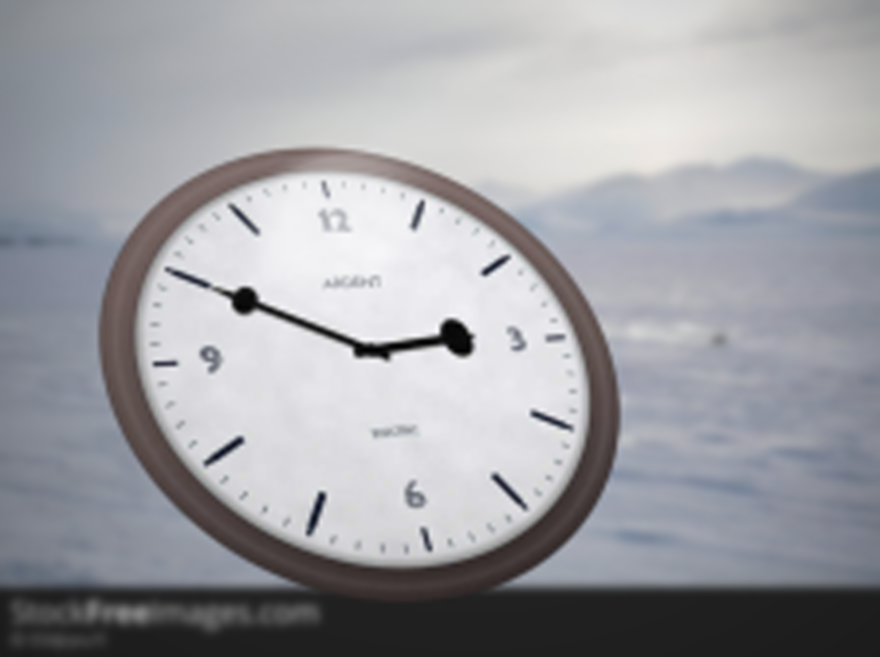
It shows {"hour": 2, "minute": 50}
